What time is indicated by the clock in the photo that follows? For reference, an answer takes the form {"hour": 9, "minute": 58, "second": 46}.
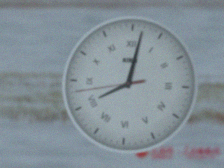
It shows {"hour": 8, "minute": 1, "second": 43}
